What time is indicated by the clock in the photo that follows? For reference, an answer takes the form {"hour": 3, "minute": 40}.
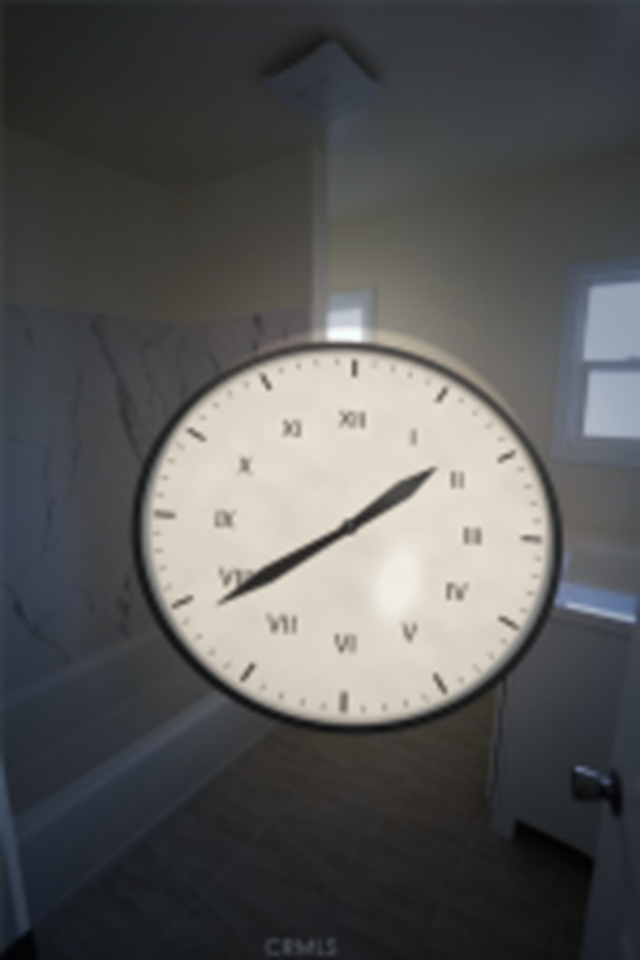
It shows {"hour": 1, "minute": 39}
